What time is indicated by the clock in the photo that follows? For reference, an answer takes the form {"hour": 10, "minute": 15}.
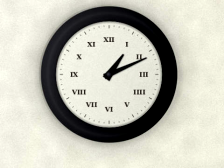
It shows {"hour": 1, "minute": 11}
